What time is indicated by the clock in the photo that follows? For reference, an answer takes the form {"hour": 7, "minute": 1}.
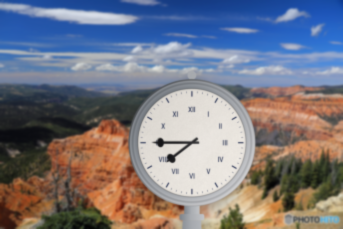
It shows {"hour": 7, "minute": 45}
